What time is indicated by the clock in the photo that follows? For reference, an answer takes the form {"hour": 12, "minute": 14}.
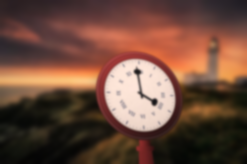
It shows {"hour": 3, "minute": 59}
